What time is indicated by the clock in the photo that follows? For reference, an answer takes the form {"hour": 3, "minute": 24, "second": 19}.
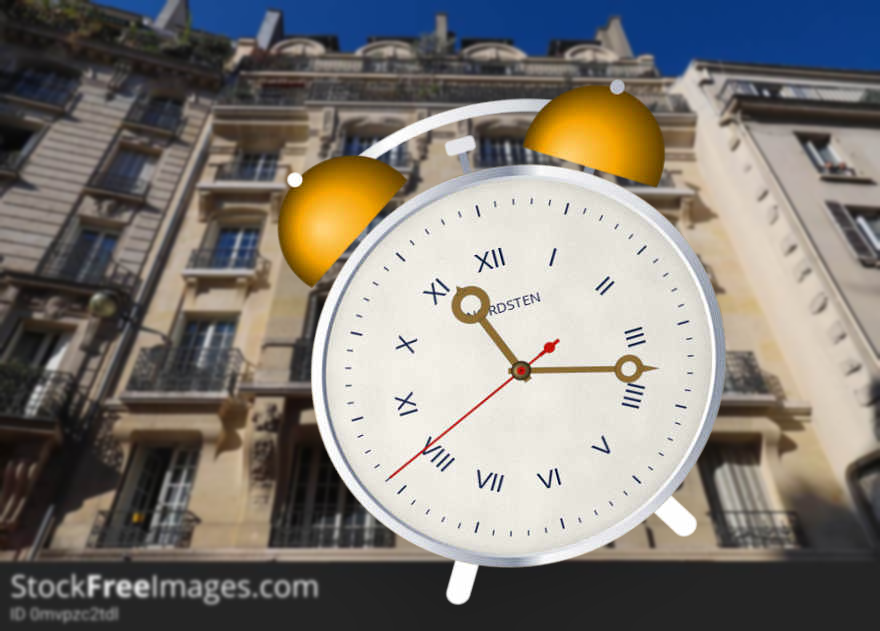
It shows {"hour": 11, "minute": 17, "second": 41}
